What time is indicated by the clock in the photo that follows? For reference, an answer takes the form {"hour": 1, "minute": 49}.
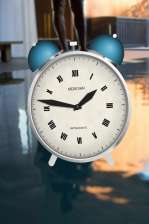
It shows {"hour": 1, "minute": 47}
